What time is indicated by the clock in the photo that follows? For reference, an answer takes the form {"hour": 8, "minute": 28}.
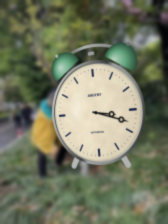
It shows {"hour": 3, "minute": 18}
